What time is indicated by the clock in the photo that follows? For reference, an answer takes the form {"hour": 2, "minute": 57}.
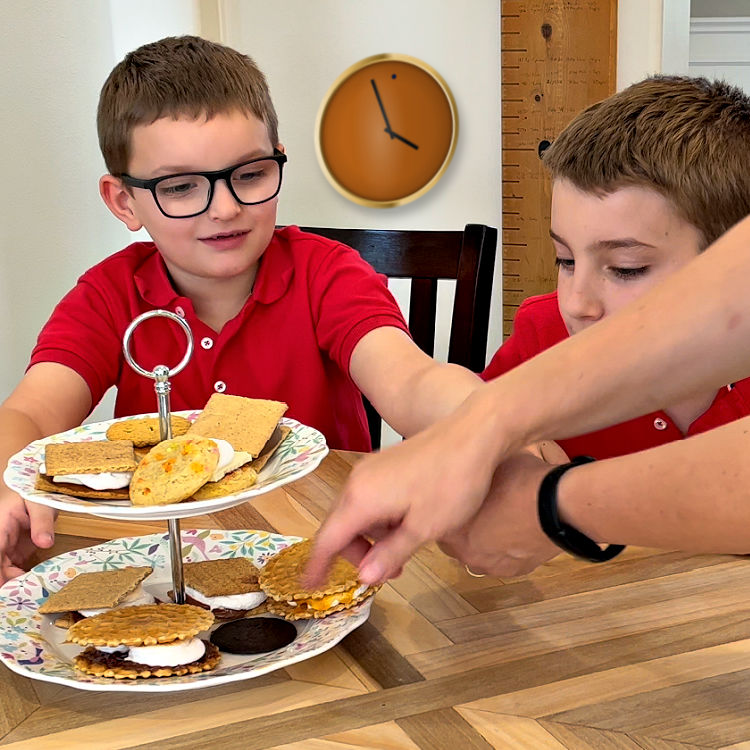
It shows {"hour": 3, "minute": 56}
